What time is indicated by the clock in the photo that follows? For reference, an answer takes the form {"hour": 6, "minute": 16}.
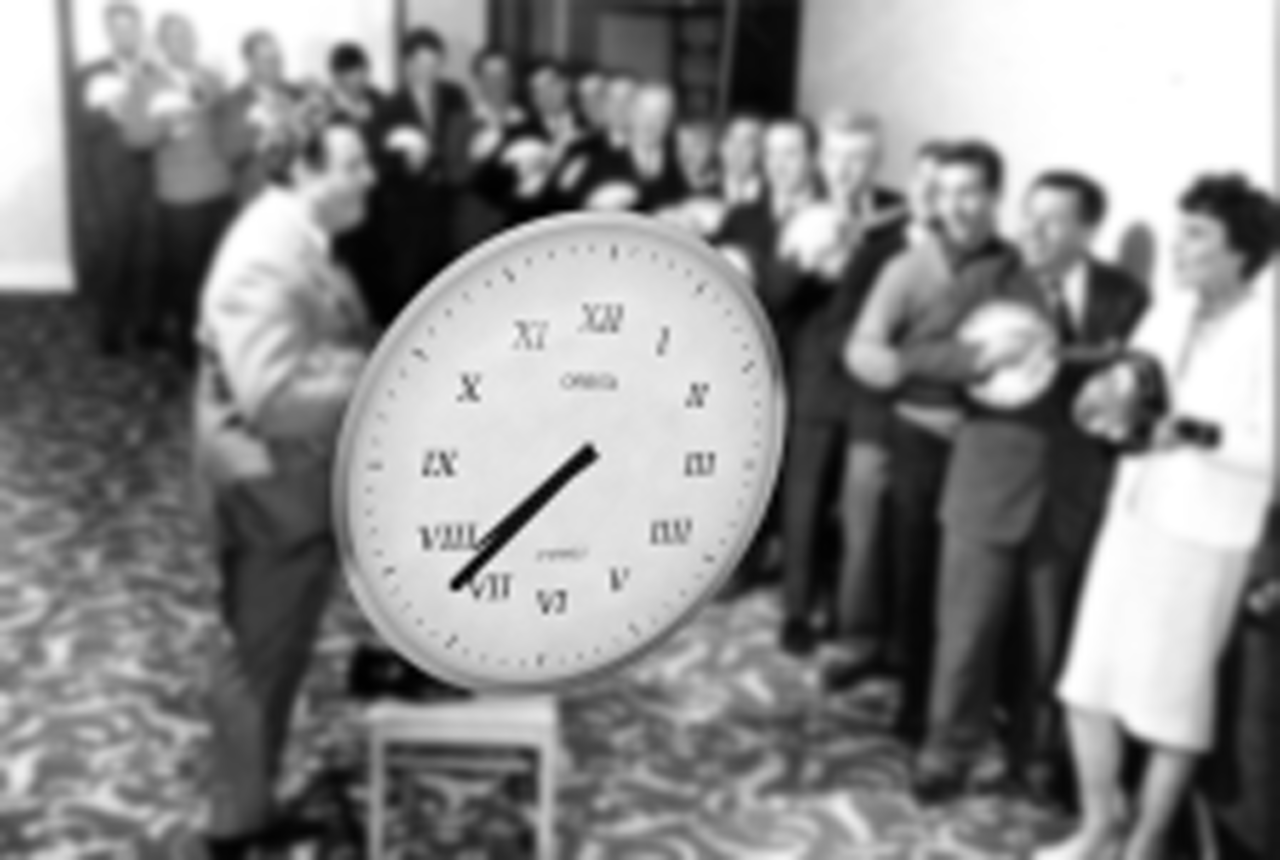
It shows {"hour": 7, "minute": 37}
